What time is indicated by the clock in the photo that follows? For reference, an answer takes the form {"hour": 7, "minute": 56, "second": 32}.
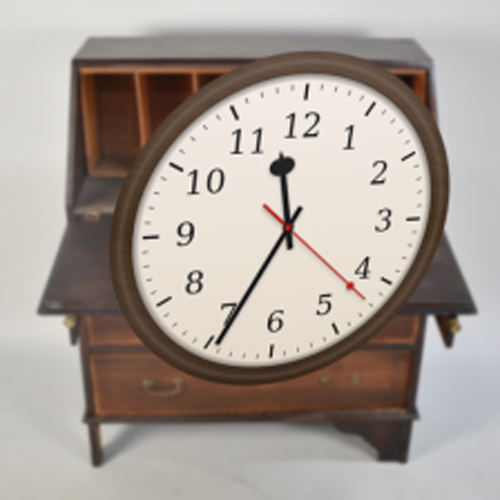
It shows {"hour": 11, "minute": 34, "second": 22}
